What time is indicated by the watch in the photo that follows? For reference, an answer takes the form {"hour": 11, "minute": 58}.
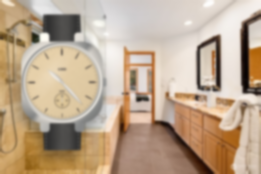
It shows {"hour": 10, "minute": 23}
